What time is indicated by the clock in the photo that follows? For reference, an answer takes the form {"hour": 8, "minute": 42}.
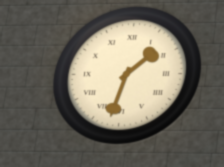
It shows {"hour": 1, "minute": 32}
